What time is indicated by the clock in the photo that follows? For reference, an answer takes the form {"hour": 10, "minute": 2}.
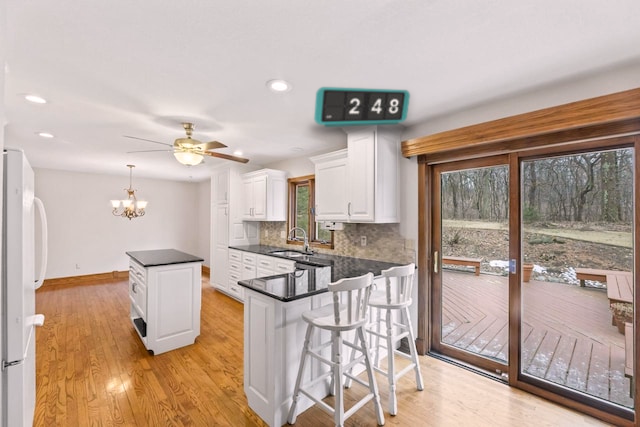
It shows {"hour": 2, "minute": 48}
